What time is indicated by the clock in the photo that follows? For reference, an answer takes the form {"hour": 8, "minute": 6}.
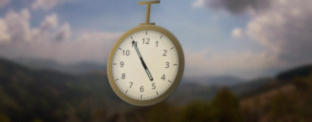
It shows {"hour": 4, "minute": 55}
